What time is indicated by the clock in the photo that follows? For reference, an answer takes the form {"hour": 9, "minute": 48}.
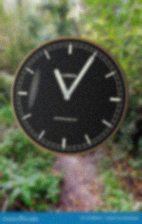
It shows {"hour": 11, "minute": 5}
